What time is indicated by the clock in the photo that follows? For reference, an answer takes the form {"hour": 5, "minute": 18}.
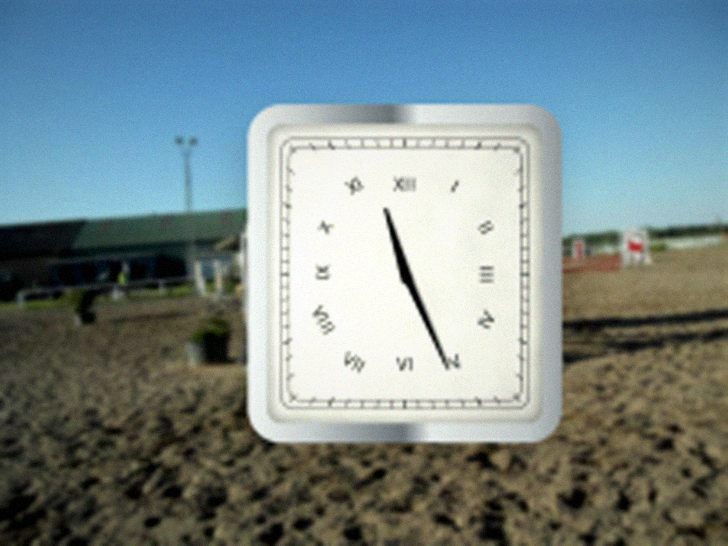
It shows {"hour": 11, "minute": 26}
